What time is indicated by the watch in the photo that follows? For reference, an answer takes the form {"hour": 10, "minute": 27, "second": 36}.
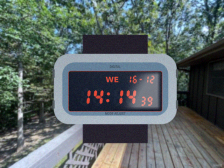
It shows {"hour": 14, "minute": 14, "second": 39}
